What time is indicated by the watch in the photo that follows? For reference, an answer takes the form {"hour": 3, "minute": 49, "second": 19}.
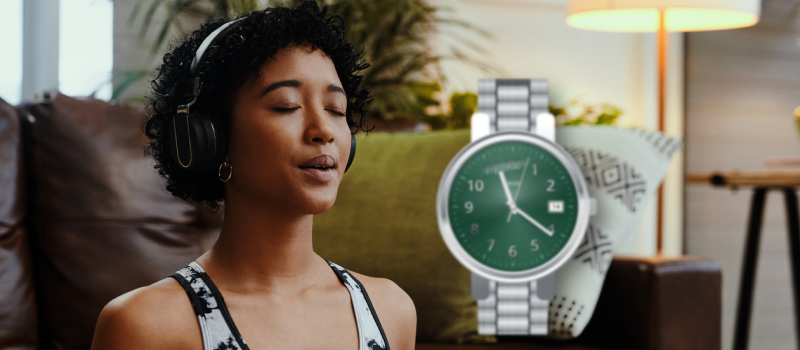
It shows {"hour": 11, "minute": 21, "second": 3}
